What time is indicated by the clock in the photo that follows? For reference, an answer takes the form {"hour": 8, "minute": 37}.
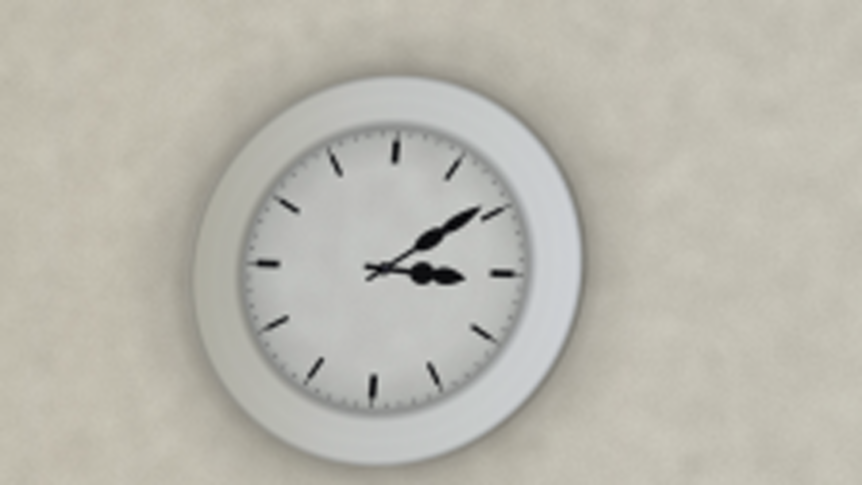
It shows {"hour": 3, "minute": 9}
